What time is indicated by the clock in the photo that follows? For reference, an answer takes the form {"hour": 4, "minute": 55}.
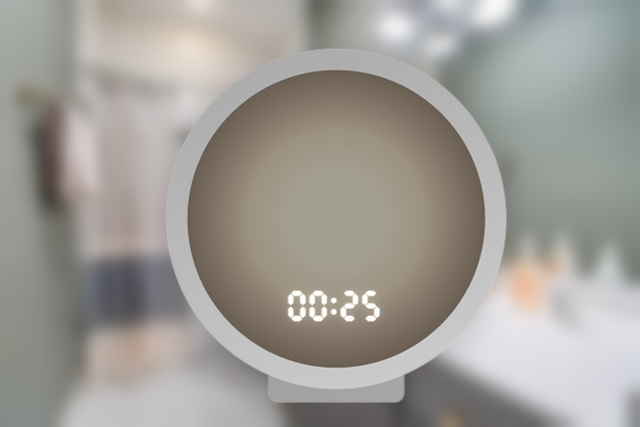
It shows {"hour": 0, "minute": 25}
